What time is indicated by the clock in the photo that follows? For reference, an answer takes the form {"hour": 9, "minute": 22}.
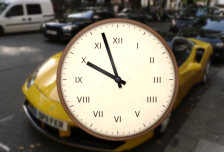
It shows {"hour": 9, "minute": 57}
